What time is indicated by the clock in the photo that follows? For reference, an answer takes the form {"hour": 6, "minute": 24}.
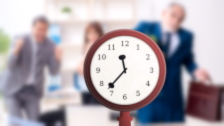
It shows {"hour": 11, "minute": 37}
